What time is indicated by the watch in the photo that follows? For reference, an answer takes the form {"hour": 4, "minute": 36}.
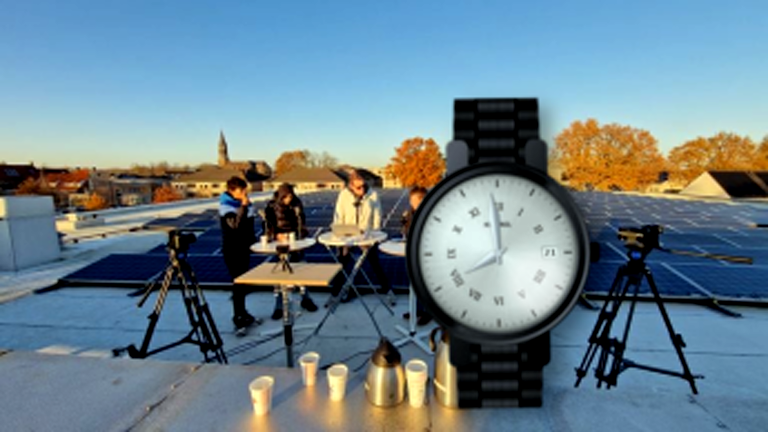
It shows {"hour": 7, "minute": 59}
